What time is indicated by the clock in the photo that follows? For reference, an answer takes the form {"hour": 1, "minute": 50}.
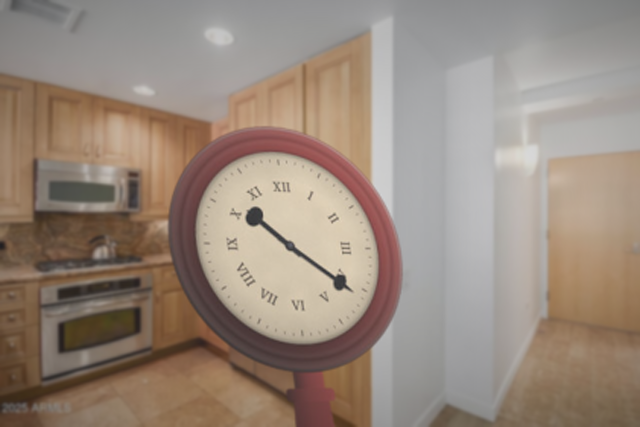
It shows {"hour": 10, "minute": 21}
